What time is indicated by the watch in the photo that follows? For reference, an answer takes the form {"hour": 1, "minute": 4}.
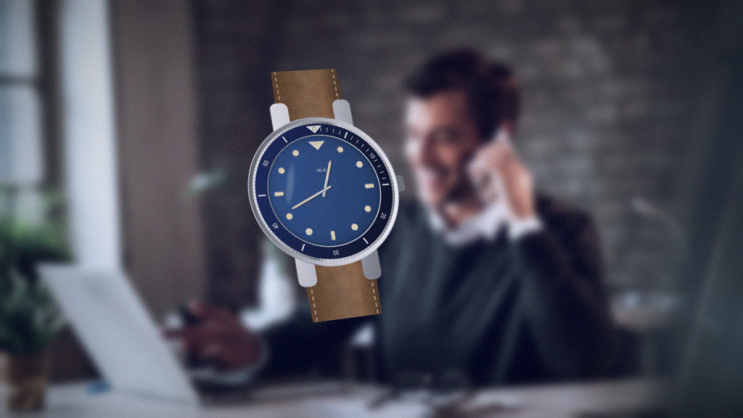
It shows {"hour": 12, "minute": 41}
